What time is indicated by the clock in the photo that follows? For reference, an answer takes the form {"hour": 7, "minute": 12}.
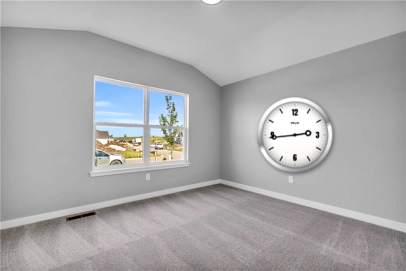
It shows {"hour": 2, "minute": 44}
